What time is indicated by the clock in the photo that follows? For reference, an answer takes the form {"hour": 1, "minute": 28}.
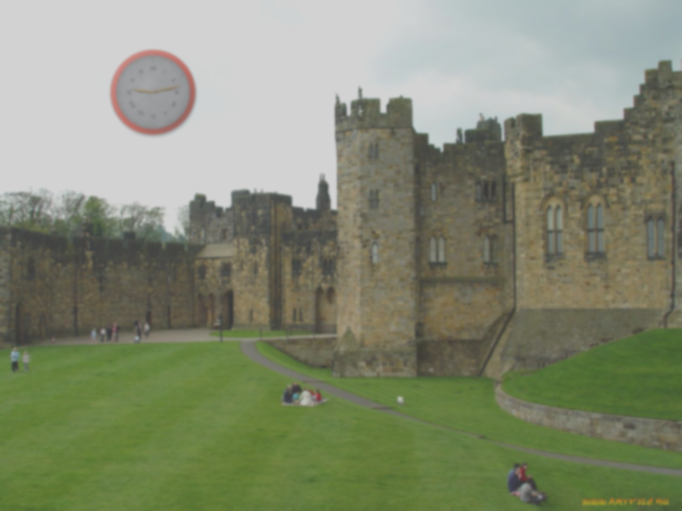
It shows {"hour": 9, "minute": 13}
